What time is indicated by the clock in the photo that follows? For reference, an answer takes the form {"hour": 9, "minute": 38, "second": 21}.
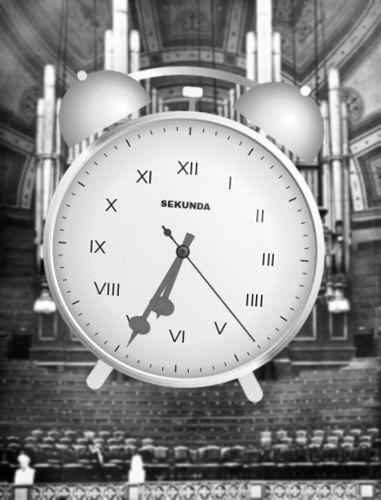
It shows {"hour": 6, "minute": 34, "second": 23}
